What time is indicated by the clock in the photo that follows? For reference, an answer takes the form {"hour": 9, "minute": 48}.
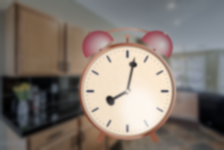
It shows {"hour": 8, "minute": 2}
